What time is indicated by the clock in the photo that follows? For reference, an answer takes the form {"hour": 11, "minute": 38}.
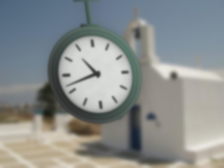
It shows {"hour": 10, "minute": 42}
